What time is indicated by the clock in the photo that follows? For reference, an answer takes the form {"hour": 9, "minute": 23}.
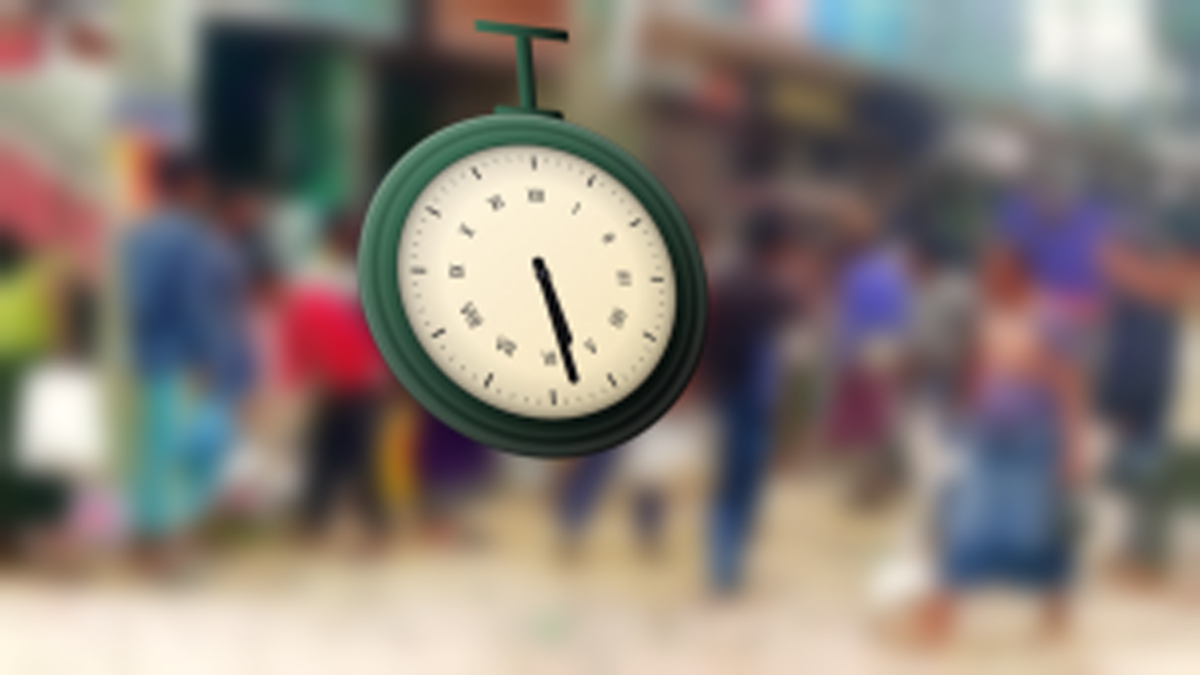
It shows {"hour": 5, "minute": 28}
